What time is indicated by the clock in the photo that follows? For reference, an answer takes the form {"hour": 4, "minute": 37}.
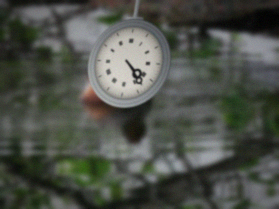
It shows {"hour": 4, "minute": 23}
